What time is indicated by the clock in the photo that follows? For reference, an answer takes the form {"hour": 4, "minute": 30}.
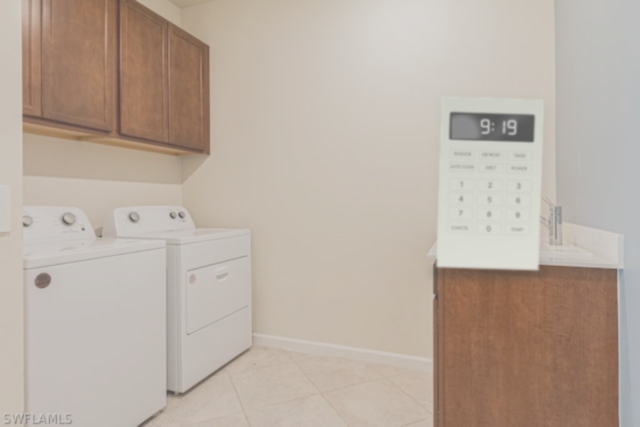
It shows {"hour": 9, "minute": 19}
